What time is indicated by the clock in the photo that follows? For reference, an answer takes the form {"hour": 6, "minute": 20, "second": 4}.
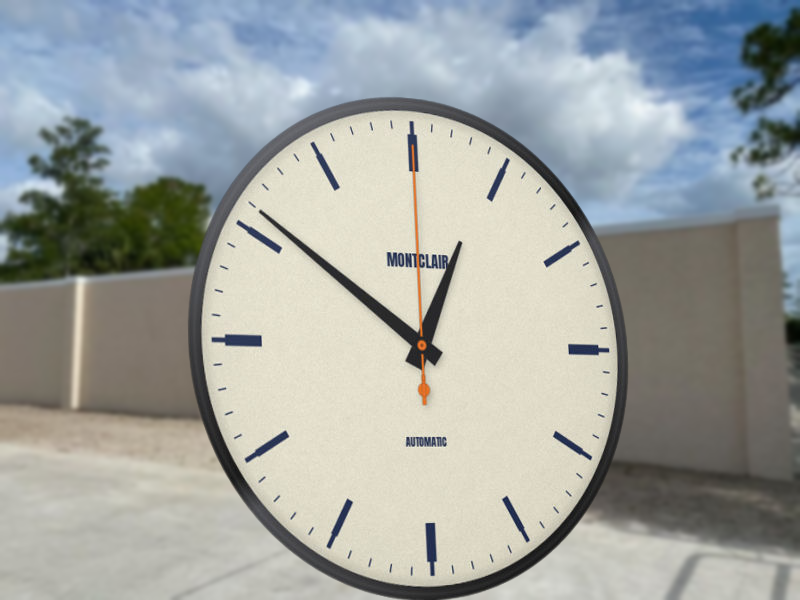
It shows {"hour": 12, "minute": 51, "second": 0}
